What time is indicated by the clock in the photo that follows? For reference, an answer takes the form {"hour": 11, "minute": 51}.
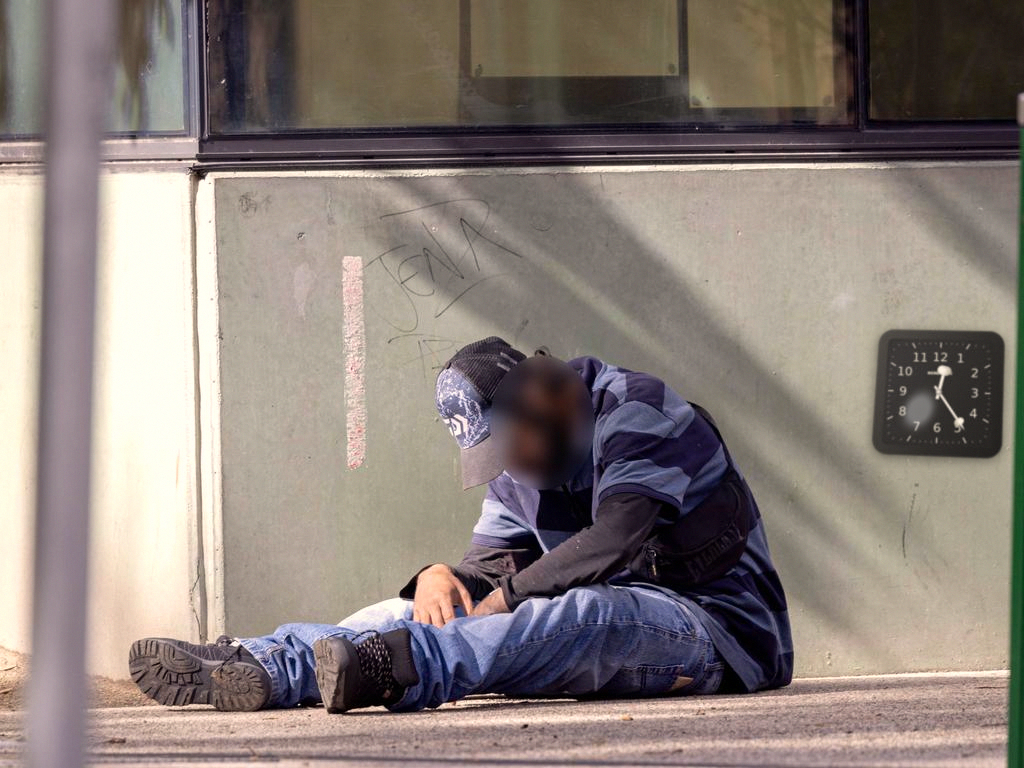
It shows {"hour": 12, "minute": 24}
